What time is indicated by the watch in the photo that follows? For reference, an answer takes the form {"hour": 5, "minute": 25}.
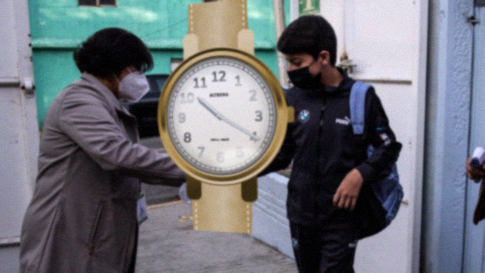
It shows {"hour": 10, "minute": 20}
